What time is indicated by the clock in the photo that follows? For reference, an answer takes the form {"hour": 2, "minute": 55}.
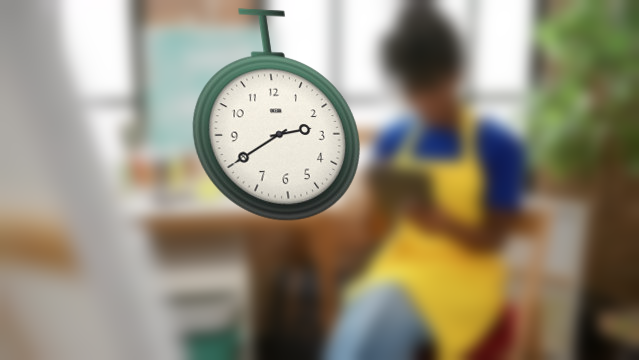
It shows {"hour": 2, "minute": 40}
